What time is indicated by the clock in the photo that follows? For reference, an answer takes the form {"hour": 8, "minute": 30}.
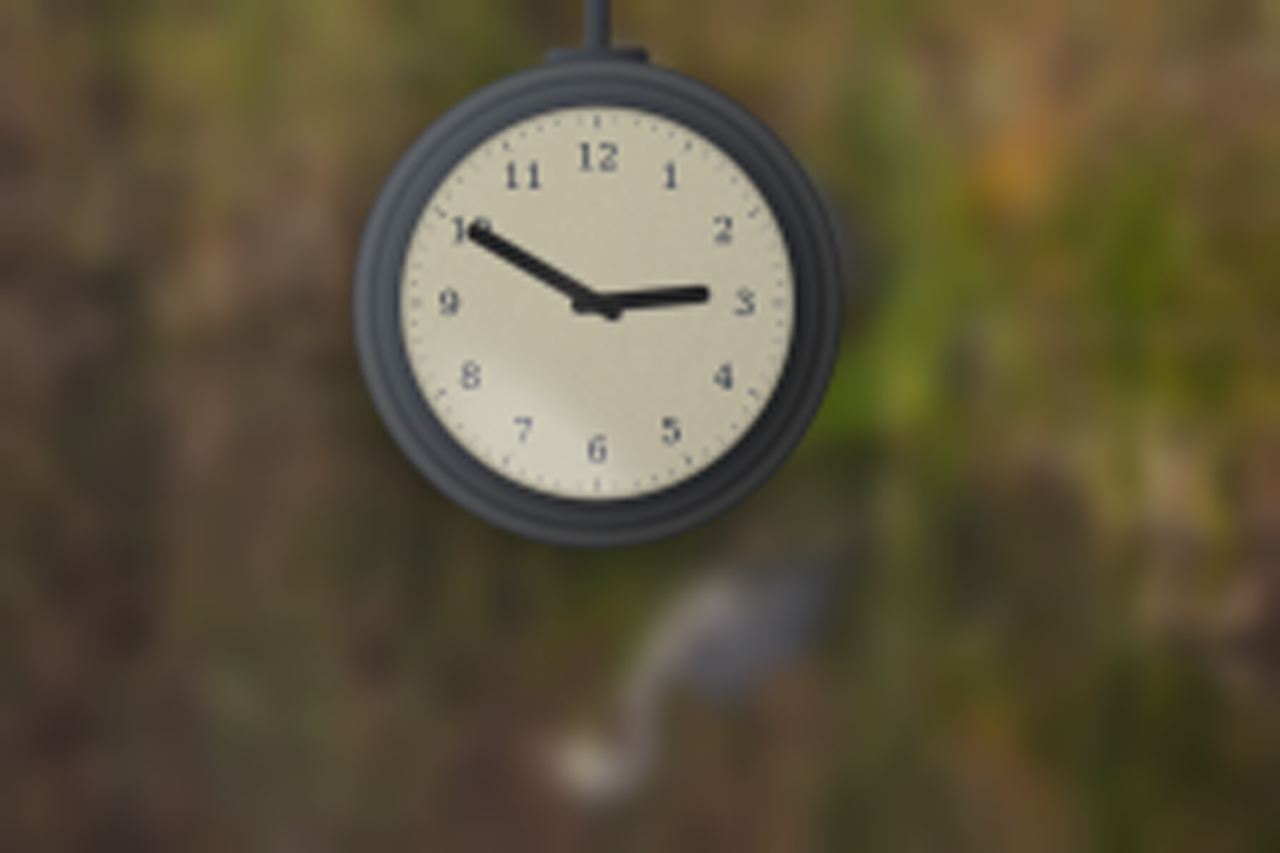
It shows {"hour": 2, "minute": 50}
